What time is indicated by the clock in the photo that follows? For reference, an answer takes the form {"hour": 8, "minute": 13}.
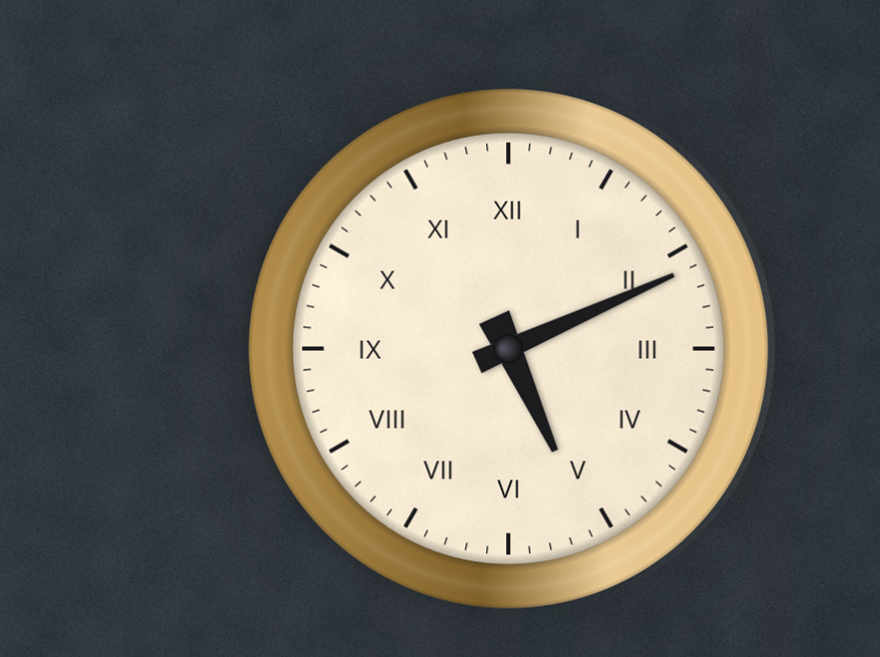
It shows {"hour": 5, "minute": 11}
